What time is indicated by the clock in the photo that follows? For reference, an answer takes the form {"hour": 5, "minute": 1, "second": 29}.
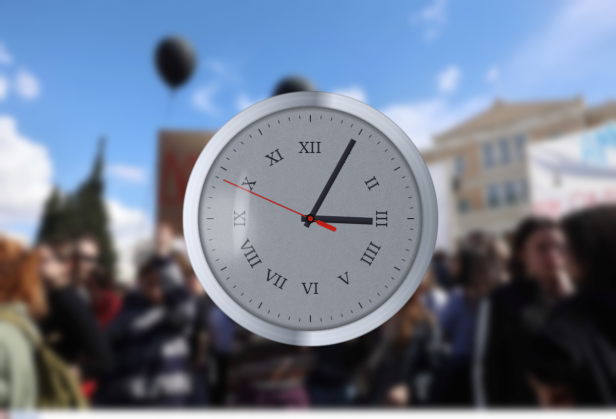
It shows {"hour": 3, "minute": 4, "second": 49}
